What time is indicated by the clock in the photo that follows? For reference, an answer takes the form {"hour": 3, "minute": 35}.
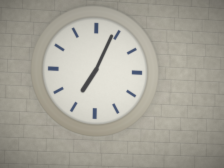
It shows {"hour": 7, "minute": 4}
